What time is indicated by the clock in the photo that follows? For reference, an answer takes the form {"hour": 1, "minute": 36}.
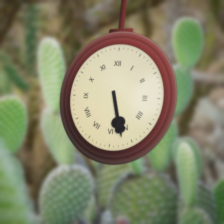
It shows {"hour": 5, "minute": 27}
